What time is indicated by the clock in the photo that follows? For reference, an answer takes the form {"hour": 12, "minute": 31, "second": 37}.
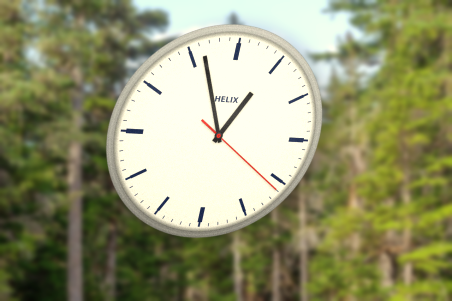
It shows {"hour": 12, "minute": 56, "second": 21}
